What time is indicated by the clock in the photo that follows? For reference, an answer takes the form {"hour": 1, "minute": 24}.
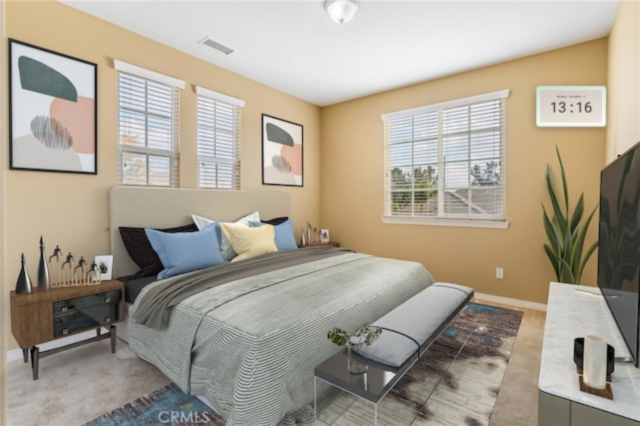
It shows {"hour": 13, "minute": 16}
